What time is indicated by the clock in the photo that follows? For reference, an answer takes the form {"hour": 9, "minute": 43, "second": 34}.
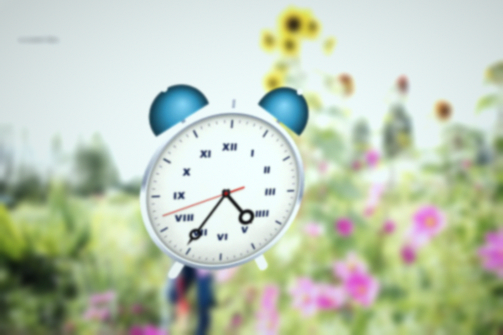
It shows {"hour": 4, "minute": 35, "second": 42}
